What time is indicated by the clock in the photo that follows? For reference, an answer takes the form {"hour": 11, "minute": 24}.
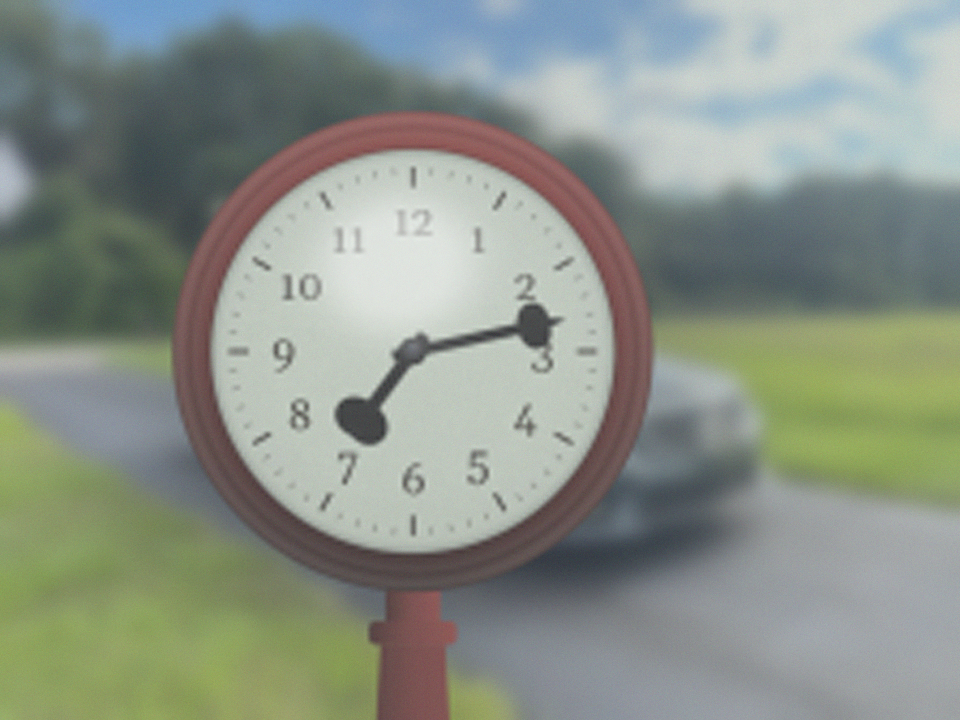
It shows {"hour": 7, "minute": 13}
